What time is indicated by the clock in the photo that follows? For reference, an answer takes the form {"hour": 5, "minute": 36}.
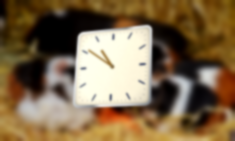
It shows {"hour": 10, "minute": 51}
